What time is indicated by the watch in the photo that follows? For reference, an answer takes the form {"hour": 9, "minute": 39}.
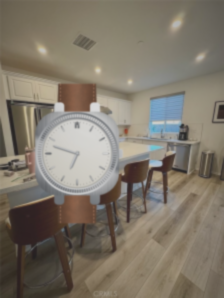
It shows {"hour": 6, "minute": 48}
